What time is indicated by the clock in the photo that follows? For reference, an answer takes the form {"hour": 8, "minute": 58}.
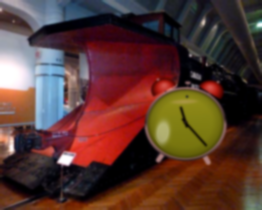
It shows {"hour": 11, "minute": 23}
